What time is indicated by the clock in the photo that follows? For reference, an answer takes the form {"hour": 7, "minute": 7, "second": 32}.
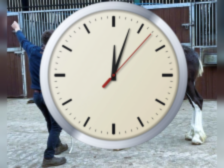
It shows {"hour": 12, "minute": 3, "second": 7}
